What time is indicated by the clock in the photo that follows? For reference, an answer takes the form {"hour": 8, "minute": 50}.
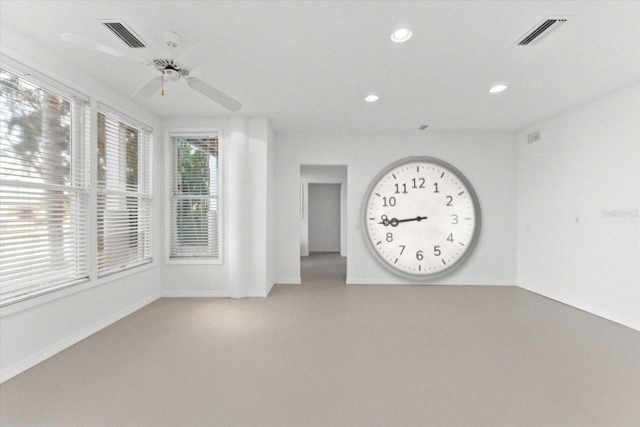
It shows {"hour": 8, "minute": 44}
